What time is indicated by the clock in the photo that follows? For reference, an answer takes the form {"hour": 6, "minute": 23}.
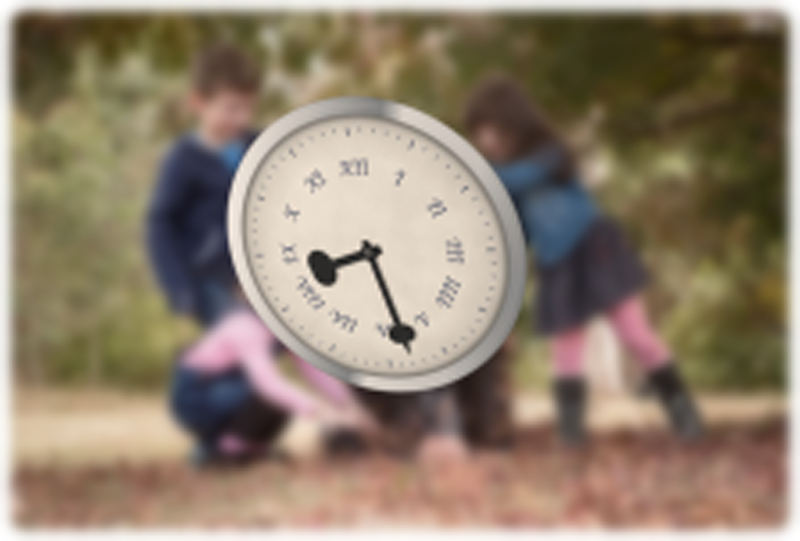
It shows {"hour": 8, "minute": 28}
